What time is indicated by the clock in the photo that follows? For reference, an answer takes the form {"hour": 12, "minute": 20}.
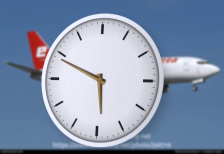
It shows {"hour": 5, "minute": 49}
